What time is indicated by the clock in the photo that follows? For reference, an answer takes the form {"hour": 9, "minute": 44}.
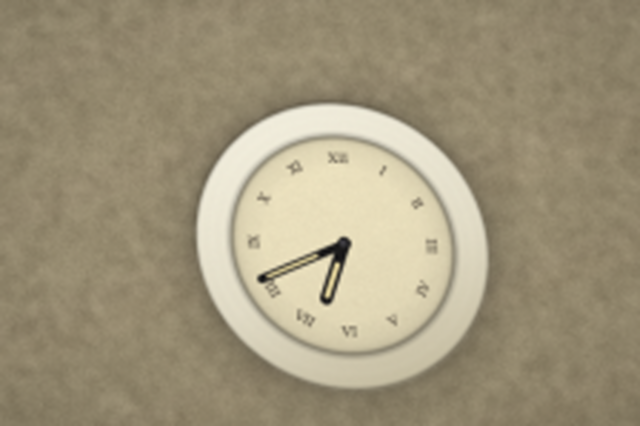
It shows {"hour": 6, "minute": 41}
